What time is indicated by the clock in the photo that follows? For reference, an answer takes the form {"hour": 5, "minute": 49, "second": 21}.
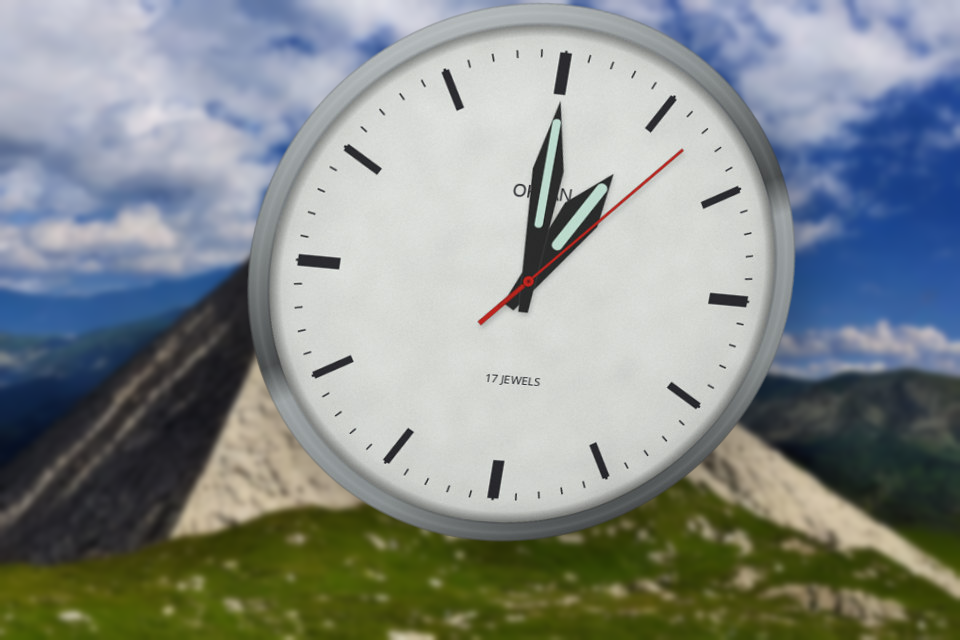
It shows {"hour": 1, "minute": 0, "second": 7}
